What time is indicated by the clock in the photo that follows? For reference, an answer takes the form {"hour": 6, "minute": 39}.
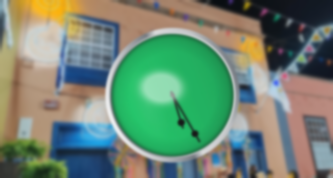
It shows {"hour": 5, "minute": 25}
